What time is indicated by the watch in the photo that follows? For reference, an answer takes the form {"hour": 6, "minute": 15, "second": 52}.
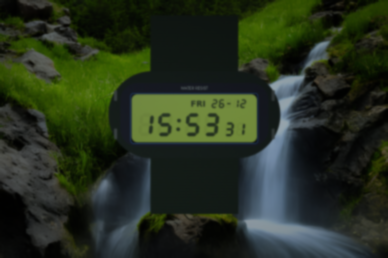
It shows {"hour": 15, "minute": 53, "second": 31}
